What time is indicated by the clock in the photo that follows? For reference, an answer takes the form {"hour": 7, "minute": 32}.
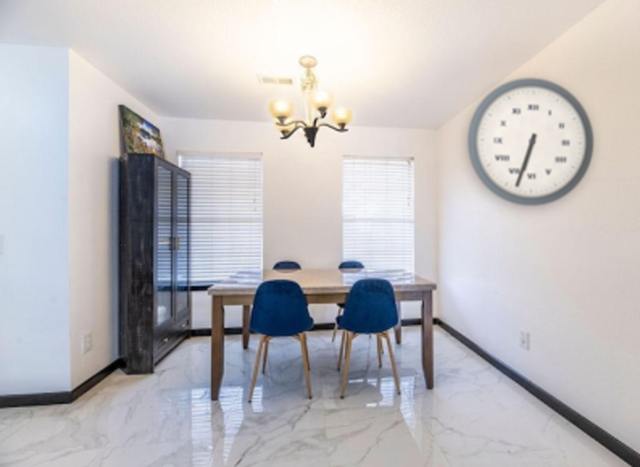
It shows {"hour": 6, "minute": 33}
